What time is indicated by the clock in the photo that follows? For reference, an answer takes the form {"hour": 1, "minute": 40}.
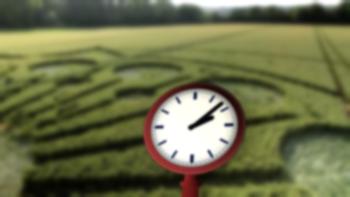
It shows {"hour": 2, "minute": 8}
